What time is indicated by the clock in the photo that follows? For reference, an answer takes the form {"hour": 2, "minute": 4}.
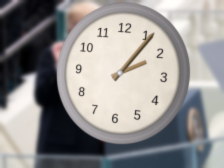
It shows {"hour": 2, "minute": 6}
